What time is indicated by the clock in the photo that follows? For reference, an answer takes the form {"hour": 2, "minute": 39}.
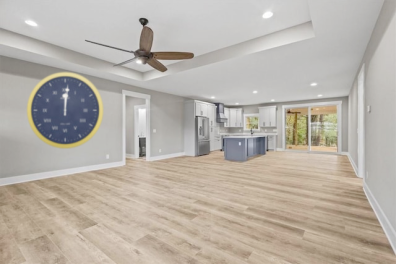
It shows {"hour": 12, "minute": 1}
